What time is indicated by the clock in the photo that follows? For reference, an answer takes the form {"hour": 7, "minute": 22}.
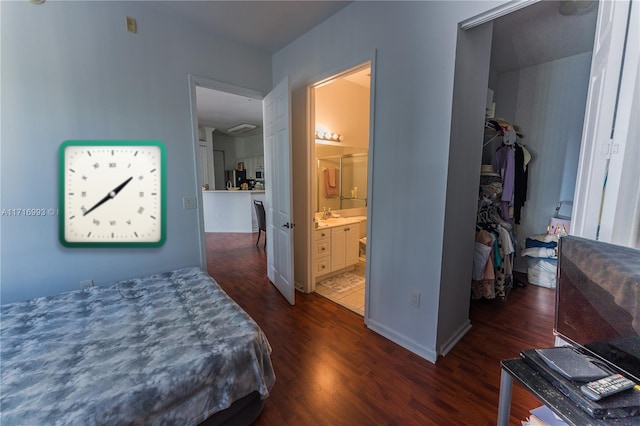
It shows {"hour": 1, "minute": 39}
